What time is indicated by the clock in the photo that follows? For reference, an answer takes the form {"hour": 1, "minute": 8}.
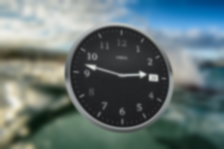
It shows {"hour": 2, "minute": 47}
